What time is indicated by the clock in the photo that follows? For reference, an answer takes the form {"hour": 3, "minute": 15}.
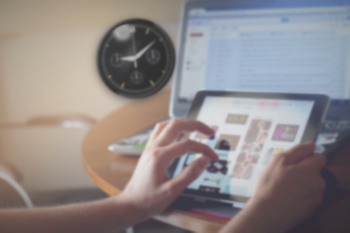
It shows {"hour": 9, "minute": 9}
